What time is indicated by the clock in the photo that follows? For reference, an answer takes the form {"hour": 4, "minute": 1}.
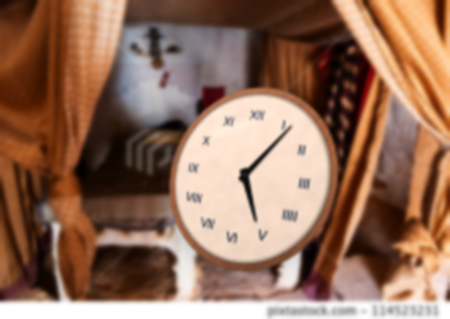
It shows {"hour": 5, "minute": 6}
